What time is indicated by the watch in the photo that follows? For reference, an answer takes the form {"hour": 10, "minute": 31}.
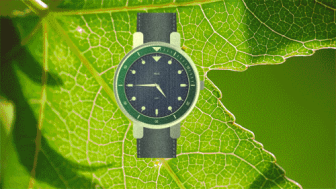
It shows {"hour": 4, "minute": 45}
